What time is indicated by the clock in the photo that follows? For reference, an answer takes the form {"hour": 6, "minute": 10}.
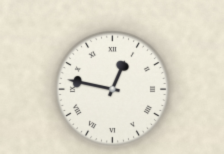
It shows {"hour": 12, "minute": 47}
